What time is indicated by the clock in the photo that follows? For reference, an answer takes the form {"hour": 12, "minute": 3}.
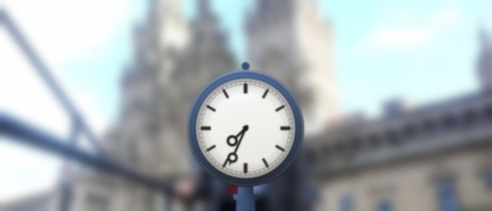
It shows {"hour": 7, "minute": 34}
